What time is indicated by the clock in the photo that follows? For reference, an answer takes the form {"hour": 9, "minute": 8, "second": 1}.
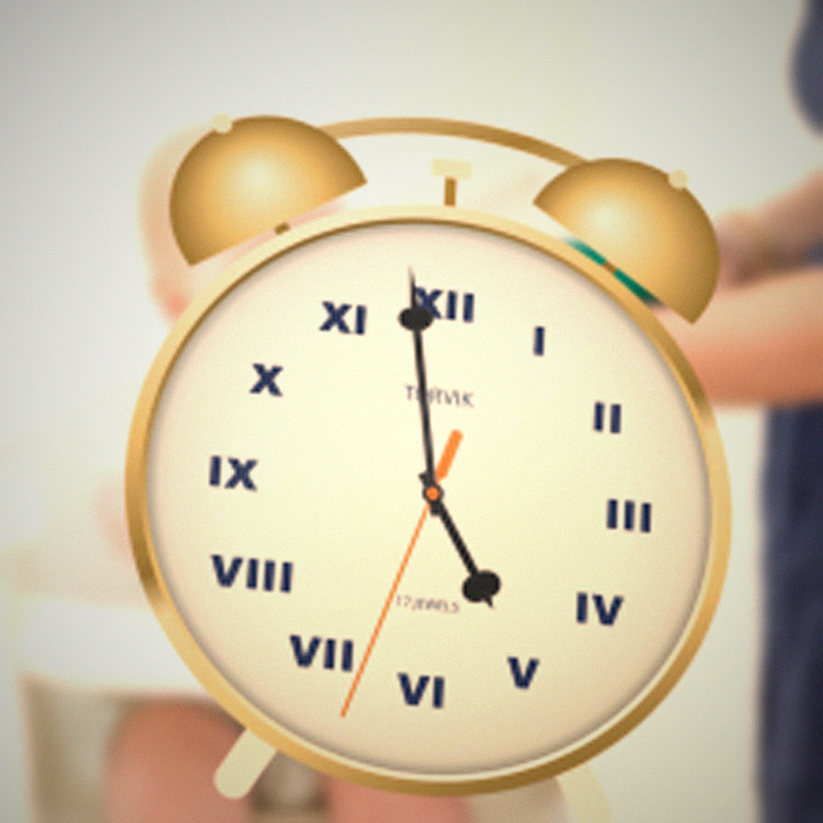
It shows {"hour": 4, "minute": 58, "second": 33}
